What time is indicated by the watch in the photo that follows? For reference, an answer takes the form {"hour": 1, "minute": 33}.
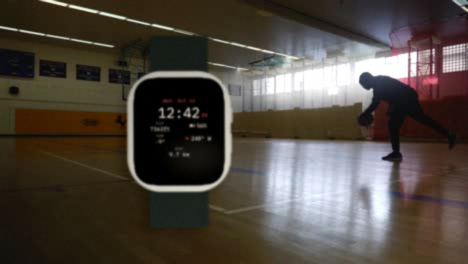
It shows {"hour": 12, "minute": 42}
